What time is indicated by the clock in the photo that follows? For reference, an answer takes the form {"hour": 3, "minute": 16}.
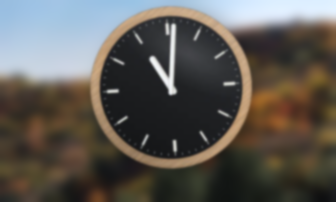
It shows {"hour": 11, "minute": 1}
